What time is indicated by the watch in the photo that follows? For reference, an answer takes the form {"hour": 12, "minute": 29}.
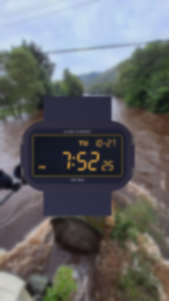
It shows {"hour": 7, "minute": 52}
